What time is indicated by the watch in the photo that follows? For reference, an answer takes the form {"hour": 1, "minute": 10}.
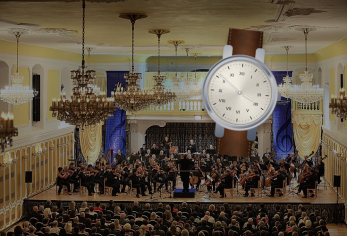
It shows {"hour": 3, "minute": 51}
